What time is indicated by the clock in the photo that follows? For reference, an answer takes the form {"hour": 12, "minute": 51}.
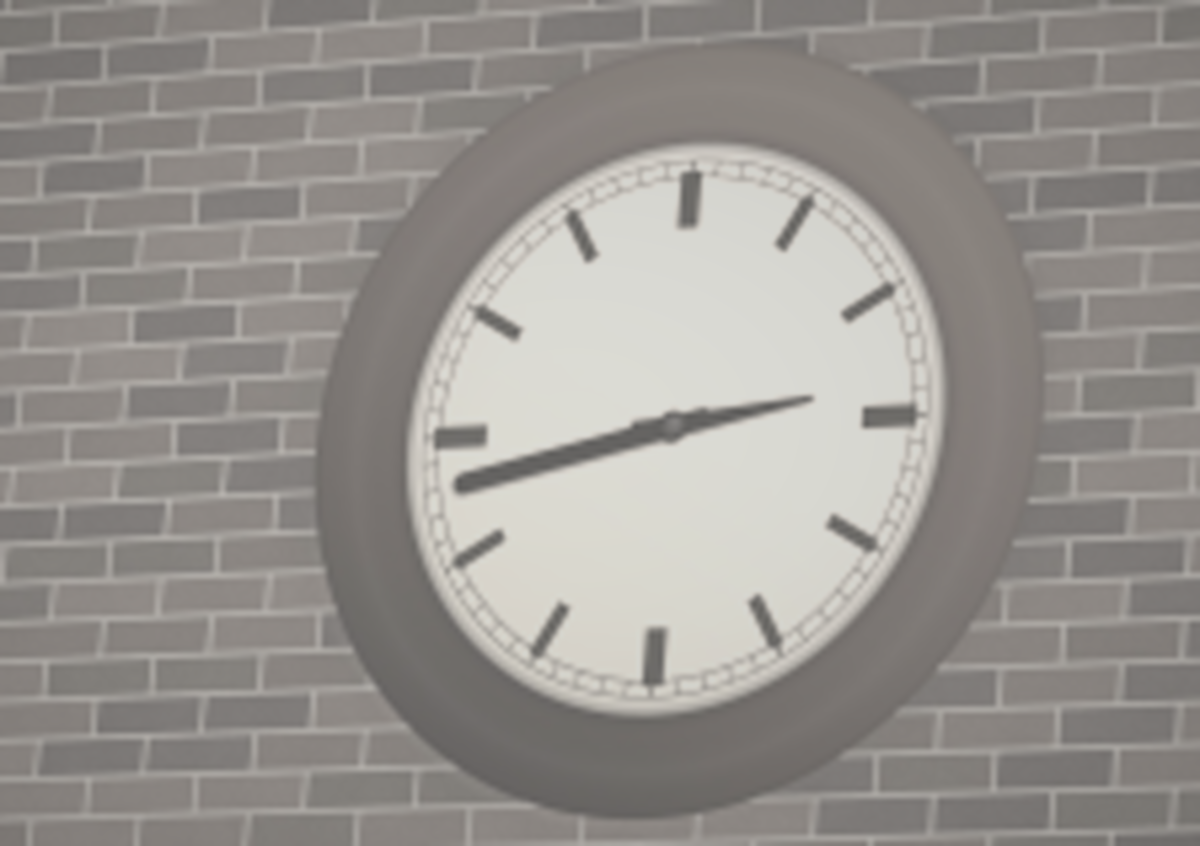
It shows {"hour": 2, "minute": 43}
